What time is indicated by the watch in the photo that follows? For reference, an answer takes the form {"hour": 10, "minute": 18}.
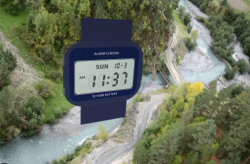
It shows {"hour": 11, "minute": 37}
